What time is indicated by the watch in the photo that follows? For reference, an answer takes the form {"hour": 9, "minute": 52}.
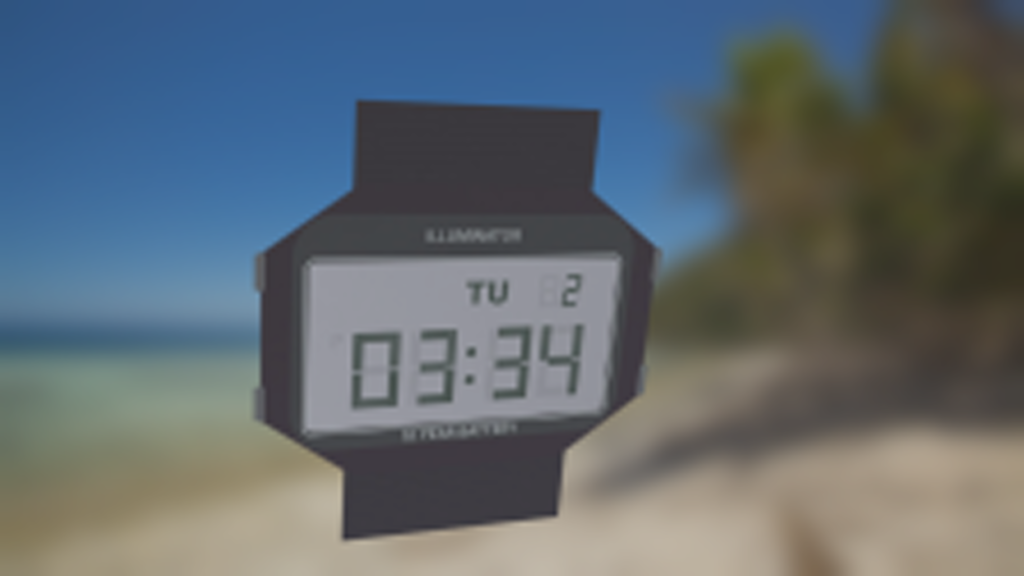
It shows {"hour": 3, "minute": 34}
